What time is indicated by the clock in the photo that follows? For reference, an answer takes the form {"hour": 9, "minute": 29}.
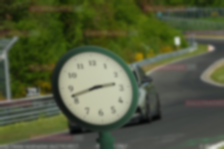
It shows {"hour": 2, "minute": 42}
